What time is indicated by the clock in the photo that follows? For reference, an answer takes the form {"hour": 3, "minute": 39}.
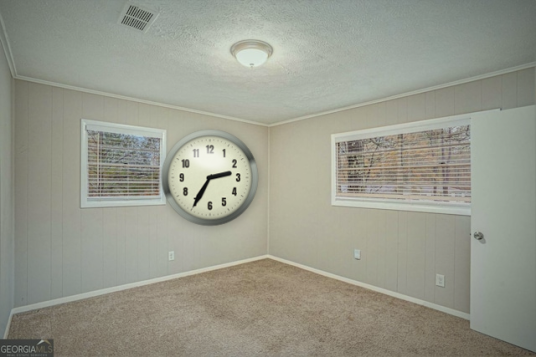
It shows {"hour": 2, "minute": 35}
